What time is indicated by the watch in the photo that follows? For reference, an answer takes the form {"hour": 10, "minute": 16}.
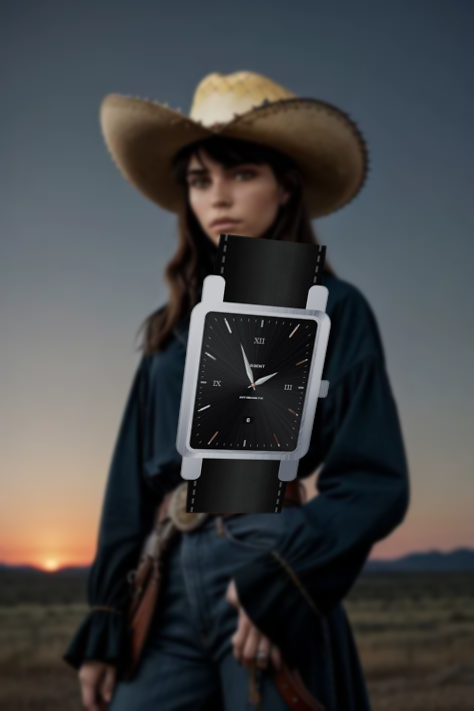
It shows {"hour": 1, "minute": 56}
